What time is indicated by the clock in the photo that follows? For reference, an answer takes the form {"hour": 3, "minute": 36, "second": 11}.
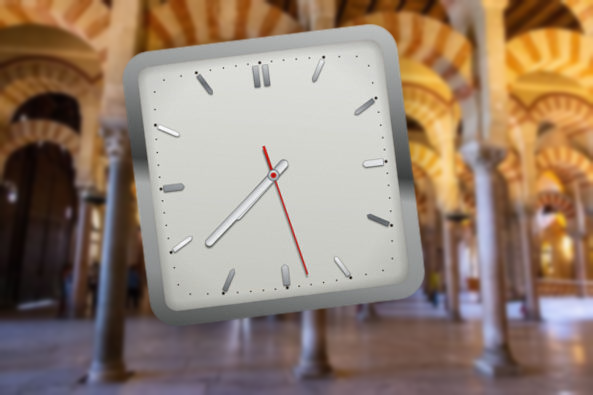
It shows {"hour": 7, "minute": 38, "second": 28}
